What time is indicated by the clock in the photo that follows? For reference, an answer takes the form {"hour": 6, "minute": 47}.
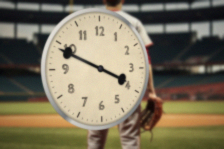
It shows {"hour": 3, "minute": 49}
